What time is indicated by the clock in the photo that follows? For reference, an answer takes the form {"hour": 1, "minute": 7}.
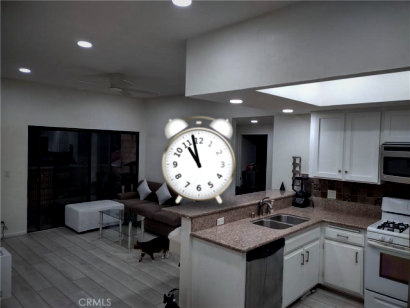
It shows {"hour": 10, "minute": 58}
